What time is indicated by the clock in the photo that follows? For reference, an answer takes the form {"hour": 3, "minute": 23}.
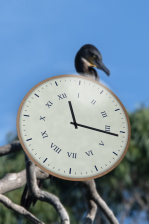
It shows {"hour": 12, "minute": 21}
